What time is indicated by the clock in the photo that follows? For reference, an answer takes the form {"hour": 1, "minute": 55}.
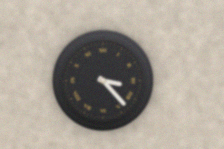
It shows {"hour": 3, "minute": 23}
